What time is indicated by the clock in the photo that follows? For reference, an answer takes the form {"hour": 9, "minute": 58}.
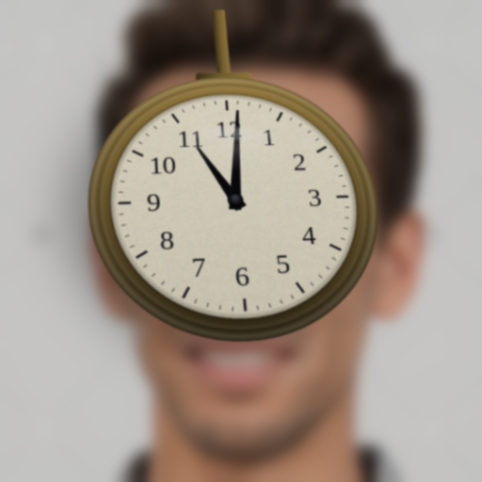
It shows {"hour": 11, "minute": 1}
